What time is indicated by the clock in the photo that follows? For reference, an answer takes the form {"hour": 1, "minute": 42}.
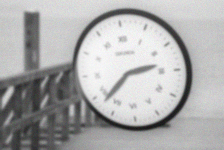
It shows {"hour": 2, "minute": 38}
